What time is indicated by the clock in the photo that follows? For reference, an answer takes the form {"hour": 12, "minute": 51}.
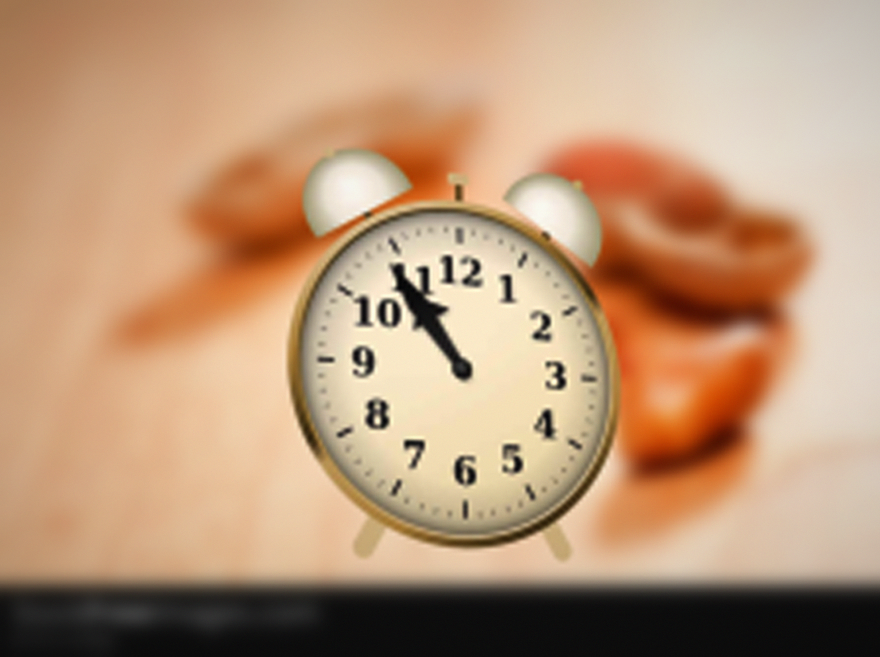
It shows {"hour": 10, "minute": 54}
